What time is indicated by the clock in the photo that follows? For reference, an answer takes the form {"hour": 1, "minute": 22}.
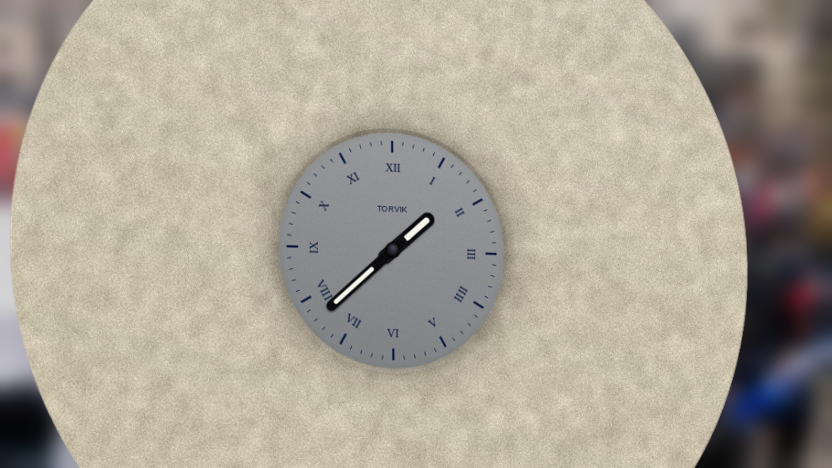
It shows {"hour": 1, "minute": 38}
